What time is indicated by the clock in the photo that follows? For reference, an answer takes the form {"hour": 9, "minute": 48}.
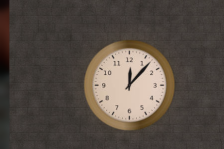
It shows {"hour": 12, "minute": 7}
